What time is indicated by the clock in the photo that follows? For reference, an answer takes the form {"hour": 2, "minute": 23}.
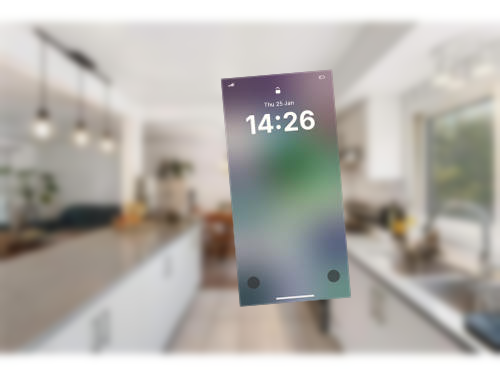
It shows {"hour": 14, "minute": 26}
